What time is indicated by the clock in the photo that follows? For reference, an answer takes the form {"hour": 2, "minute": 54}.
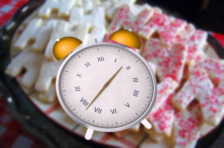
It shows {"hour": 1, "minute": 38}
